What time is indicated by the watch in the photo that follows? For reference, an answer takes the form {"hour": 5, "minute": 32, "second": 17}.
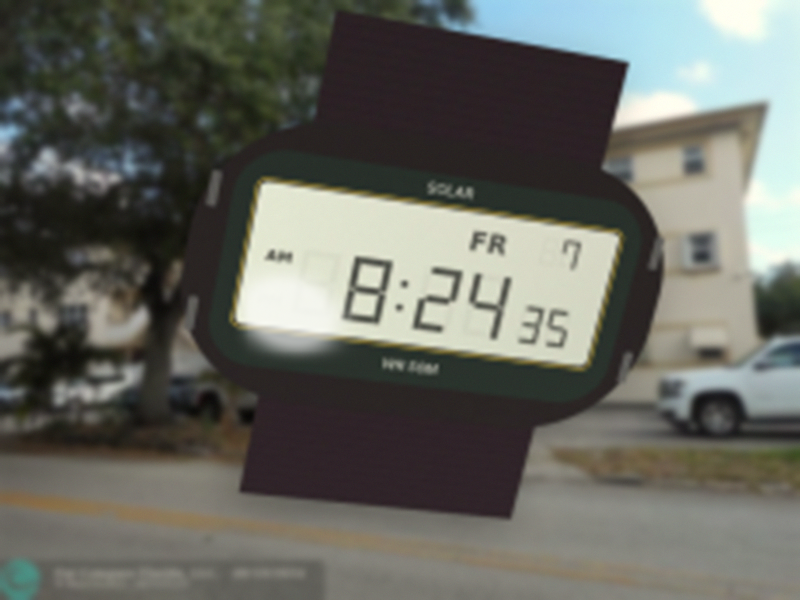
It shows {"hour": 8, "minute": 24, "second": 35}
